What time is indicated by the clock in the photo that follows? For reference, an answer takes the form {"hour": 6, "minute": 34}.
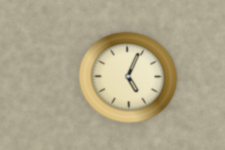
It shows {"hour": 5, "minute": 4}
